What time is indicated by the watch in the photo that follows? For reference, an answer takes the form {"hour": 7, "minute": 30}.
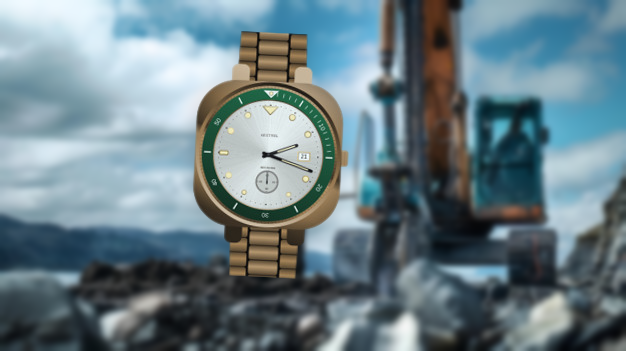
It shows {"hour": 2, "minute": 18}
